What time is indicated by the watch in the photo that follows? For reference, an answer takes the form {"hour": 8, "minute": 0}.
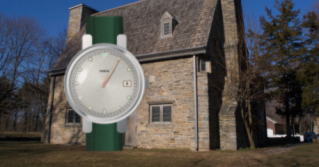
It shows {"hour": 1, "minute": 5}
